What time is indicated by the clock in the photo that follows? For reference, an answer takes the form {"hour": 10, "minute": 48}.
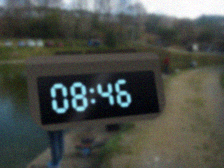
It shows {"hour": 8, "minute": 46}
